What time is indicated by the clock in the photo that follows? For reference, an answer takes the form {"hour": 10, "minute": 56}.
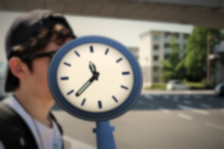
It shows {"hour": 11, "minute": 38}
